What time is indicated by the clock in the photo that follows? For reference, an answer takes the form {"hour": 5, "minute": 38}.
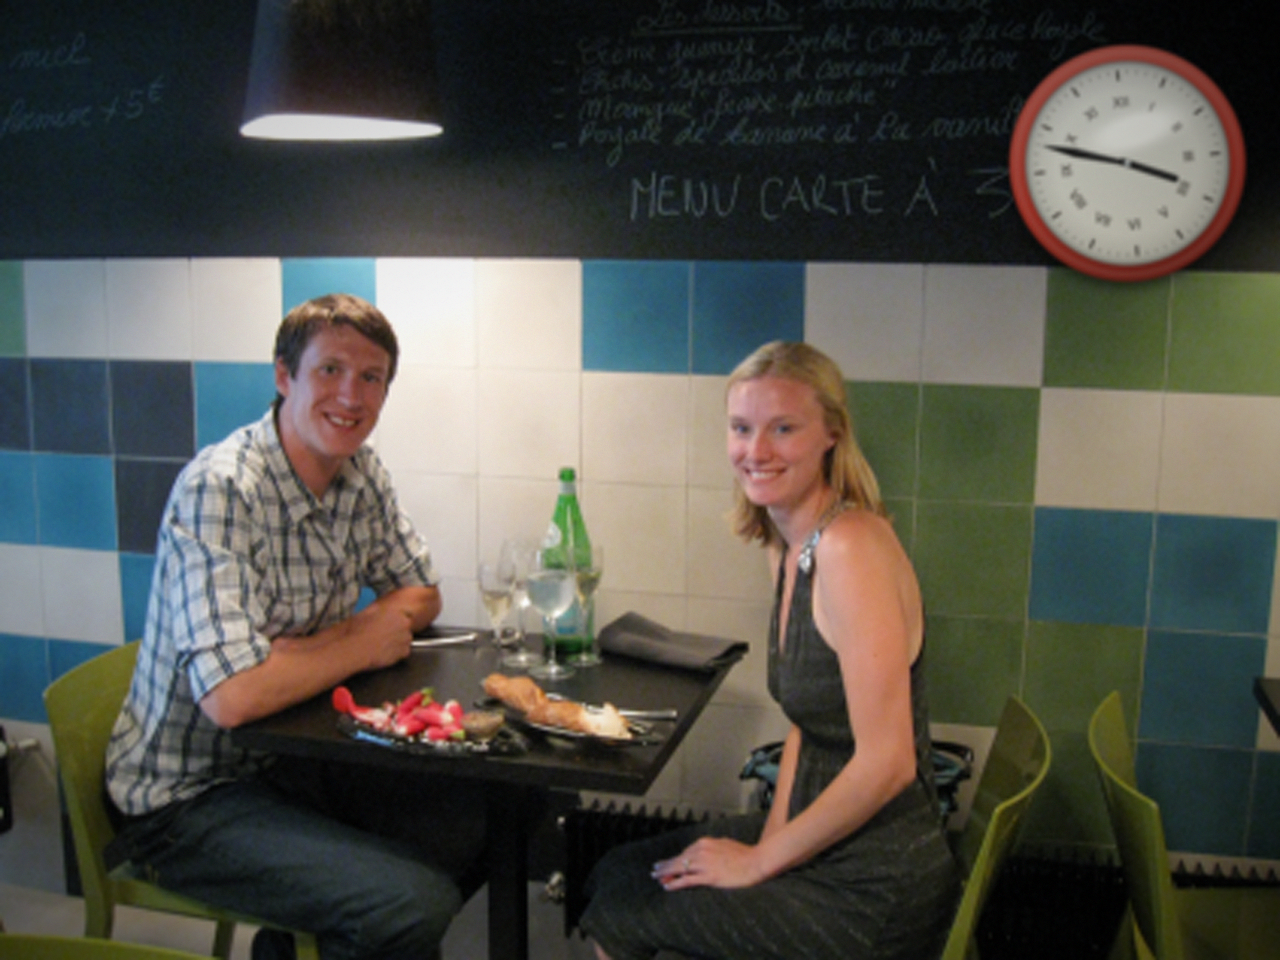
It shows {"hour": 3, "minute": 48}
